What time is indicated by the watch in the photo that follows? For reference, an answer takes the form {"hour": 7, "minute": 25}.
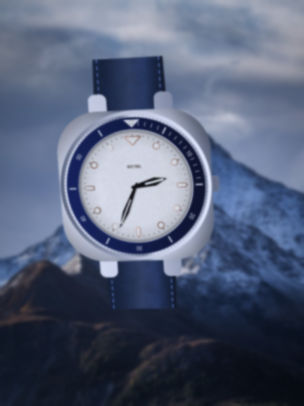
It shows {"hour": 2, "minute": 34}
